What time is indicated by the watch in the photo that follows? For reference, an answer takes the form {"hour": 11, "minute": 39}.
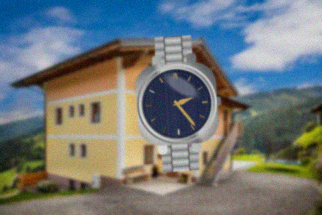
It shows {"hour": 2, "minute": 24}
